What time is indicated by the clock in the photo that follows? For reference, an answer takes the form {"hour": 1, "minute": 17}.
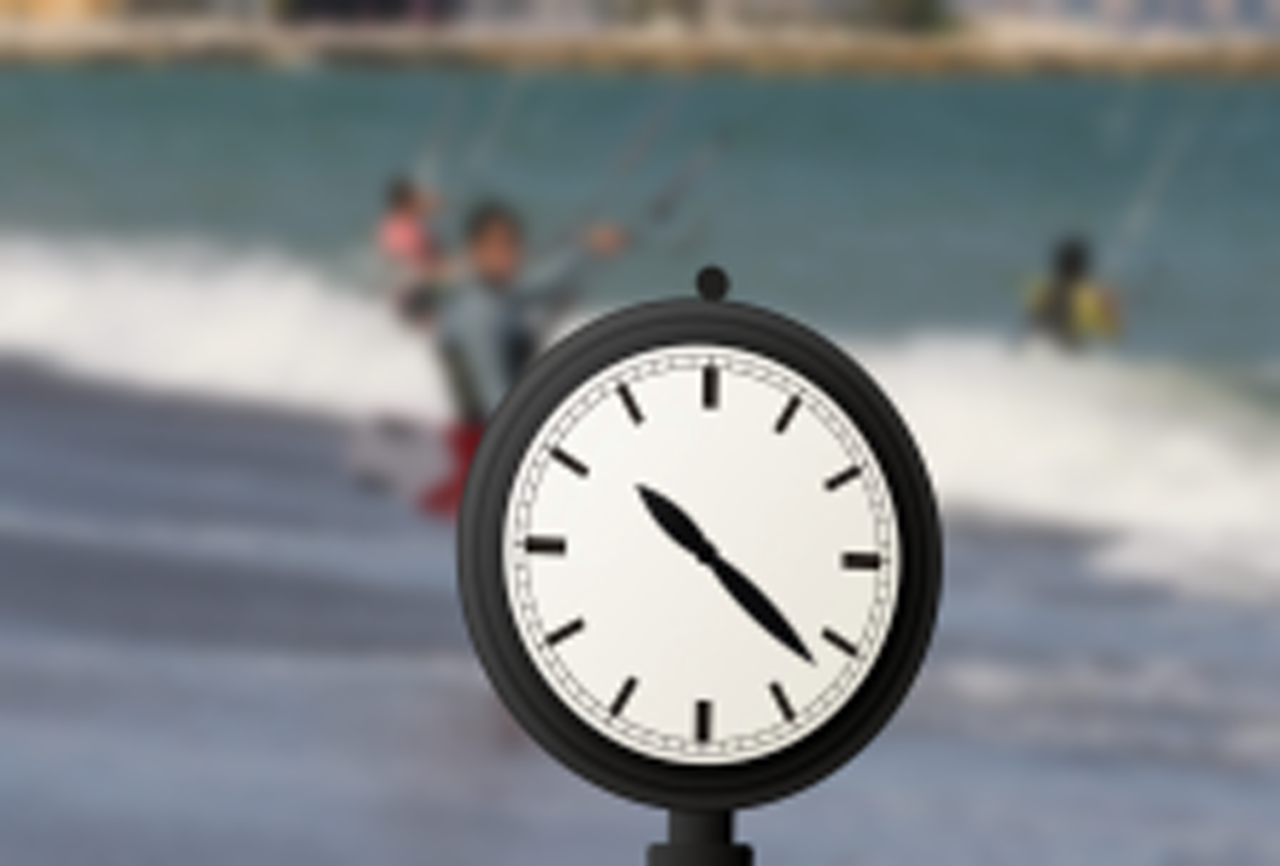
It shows {"hour": 10, "minute": 22}
